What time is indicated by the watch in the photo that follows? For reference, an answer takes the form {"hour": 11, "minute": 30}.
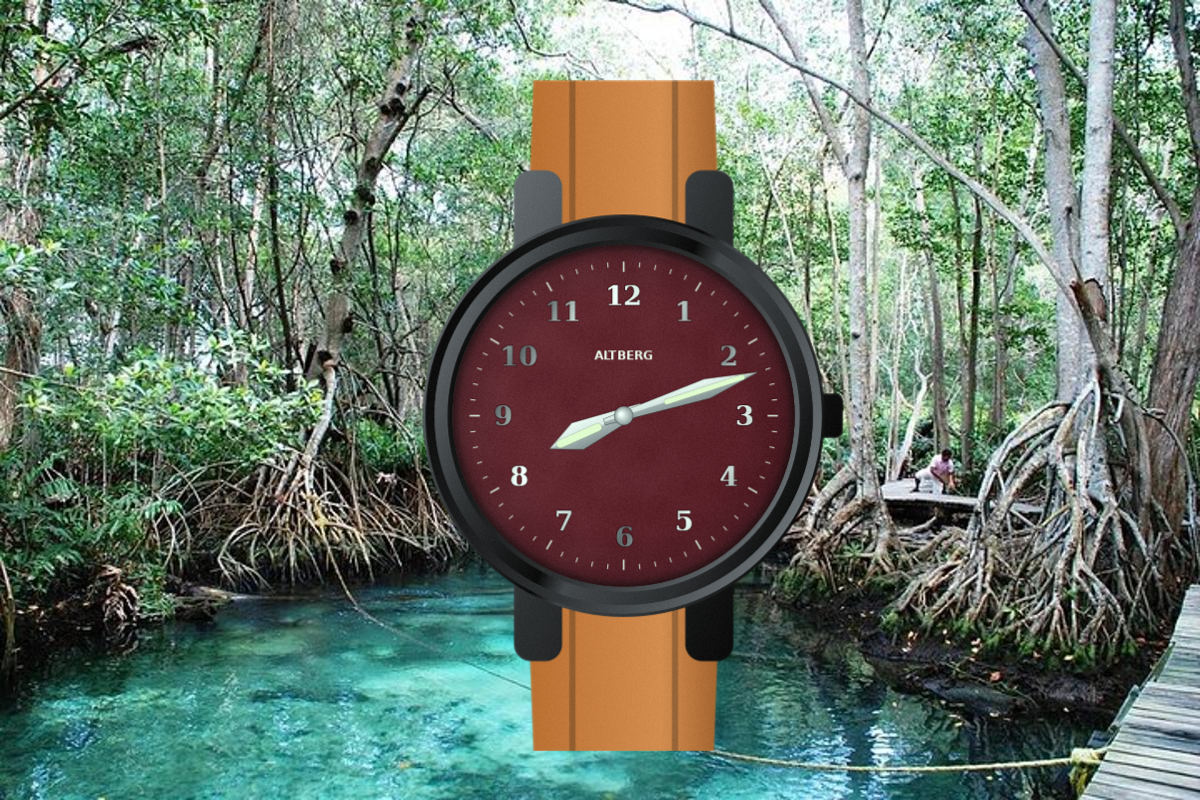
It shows {"hour": 8, "minute": 12}
